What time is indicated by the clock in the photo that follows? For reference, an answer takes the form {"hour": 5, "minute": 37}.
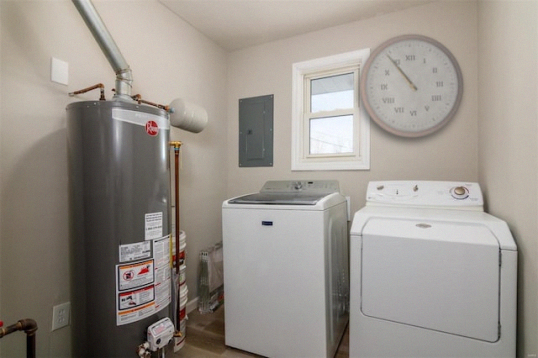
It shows {"hour": 10, "minute": 54}
